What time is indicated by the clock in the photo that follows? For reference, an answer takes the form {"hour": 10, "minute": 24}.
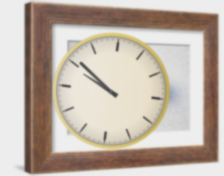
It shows {"hour": 9, "minute": 51}
